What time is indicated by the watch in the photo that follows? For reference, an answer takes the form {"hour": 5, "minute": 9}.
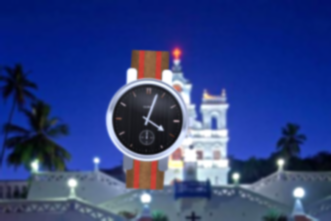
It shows {"hour": 4, "minute": 3}
